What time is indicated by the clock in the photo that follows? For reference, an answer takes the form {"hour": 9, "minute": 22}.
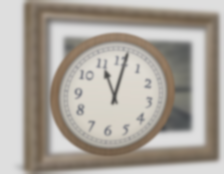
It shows {"hour": 11, "minute": 1}
